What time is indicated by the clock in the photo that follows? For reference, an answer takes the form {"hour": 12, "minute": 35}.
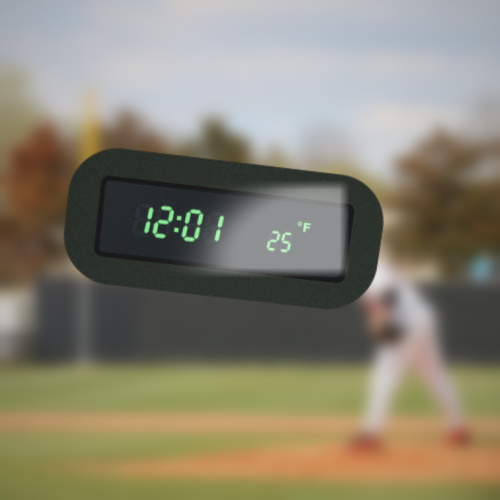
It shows {"hour": 12, "minute": 1}
